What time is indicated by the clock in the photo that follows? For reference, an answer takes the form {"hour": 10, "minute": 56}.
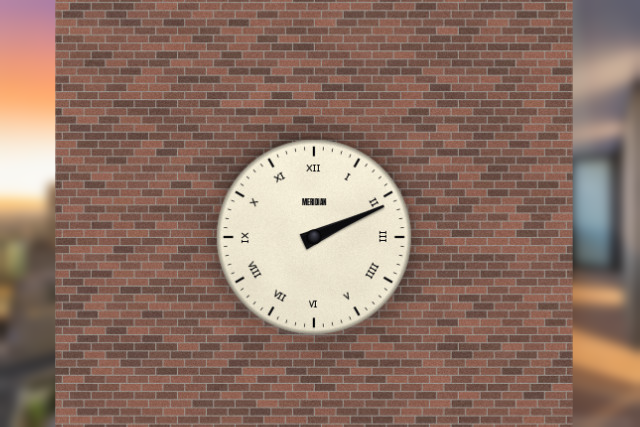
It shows {"hour": 2, "minute": 11}
